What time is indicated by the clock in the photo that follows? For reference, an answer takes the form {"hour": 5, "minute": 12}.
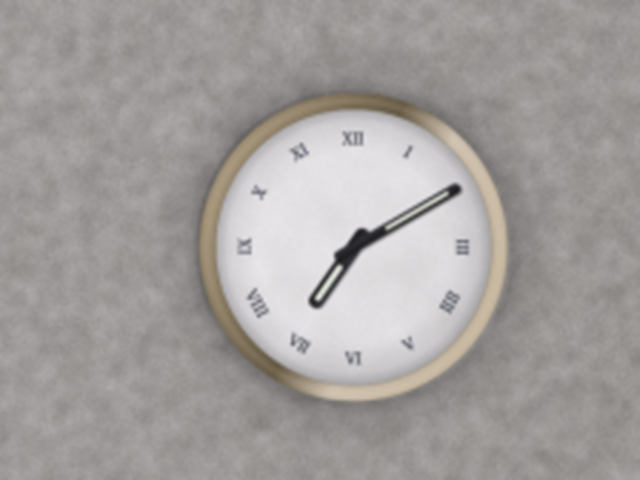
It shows {"hour": 7, "minute": 10}
